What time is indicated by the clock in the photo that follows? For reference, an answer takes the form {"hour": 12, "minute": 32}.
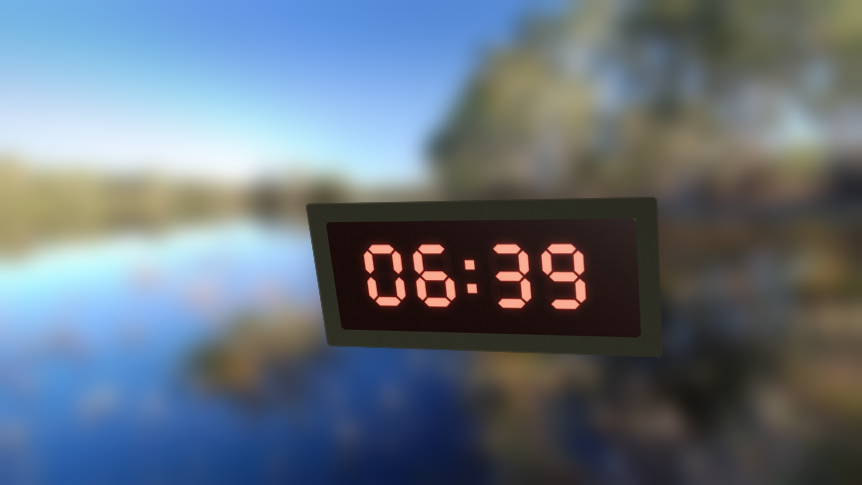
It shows {"hour": 6, "minute": 39}
